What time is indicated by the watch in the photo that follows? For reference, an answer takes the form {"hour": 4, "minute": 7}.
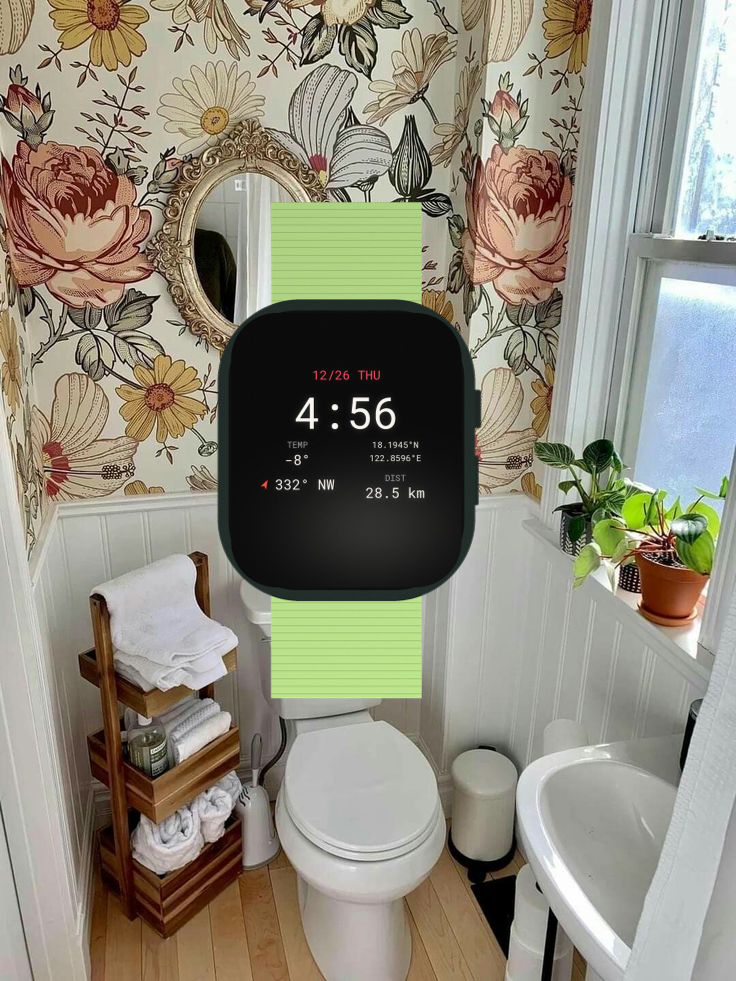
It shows {"hour": 4, "minute": 56}
